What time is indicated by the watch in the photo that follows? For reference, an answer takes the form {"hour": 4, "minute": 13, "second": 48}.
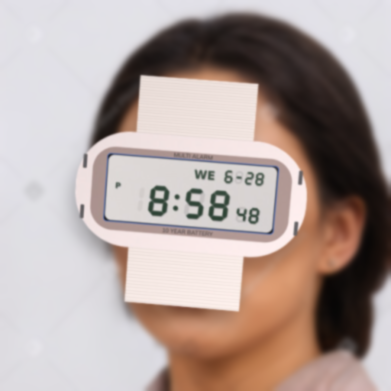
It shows {"hour": 8, "minute": 58, "second": 48}
